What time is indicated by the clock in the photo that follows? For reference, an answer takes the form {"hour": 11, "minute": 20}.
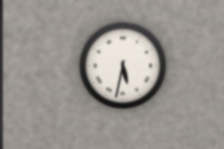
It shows {"hour": 5, "minute": 32}
